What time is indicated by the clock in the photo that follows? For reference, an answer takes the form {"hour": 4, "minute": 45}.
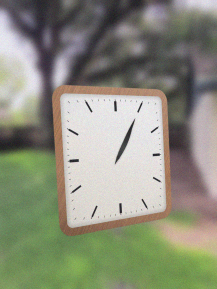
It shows {"hour": 1, "minute": 5}
